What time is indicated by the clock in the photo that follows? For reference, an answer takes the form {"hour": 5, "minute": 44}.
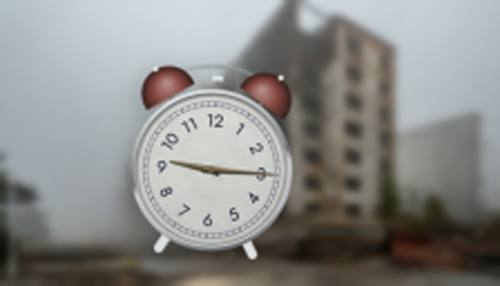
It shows {"hour": 9, "minute": 15}
